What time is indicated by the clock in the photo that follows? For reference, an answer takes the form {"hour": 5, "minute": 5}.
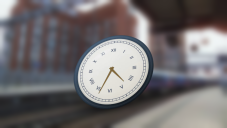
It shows {"hour": 4, "minute": 34}
